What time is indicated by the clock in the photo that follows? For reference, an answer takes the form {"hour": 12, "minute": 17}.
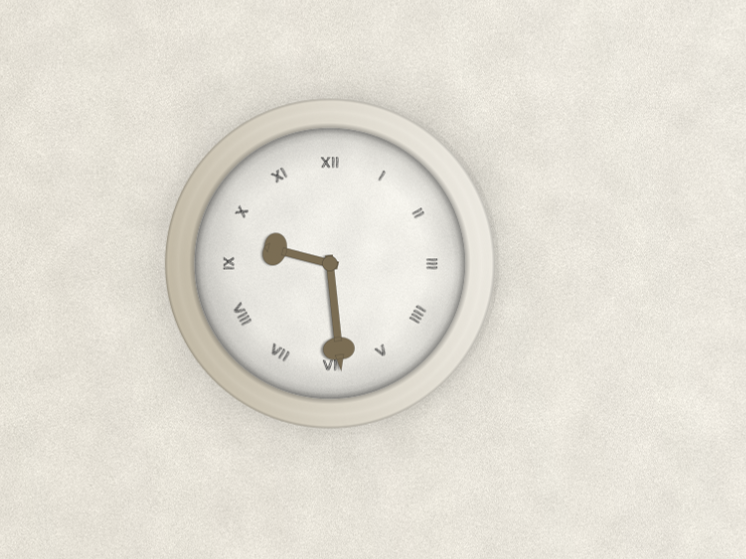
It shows {"hour": 9, "minute": 29}
